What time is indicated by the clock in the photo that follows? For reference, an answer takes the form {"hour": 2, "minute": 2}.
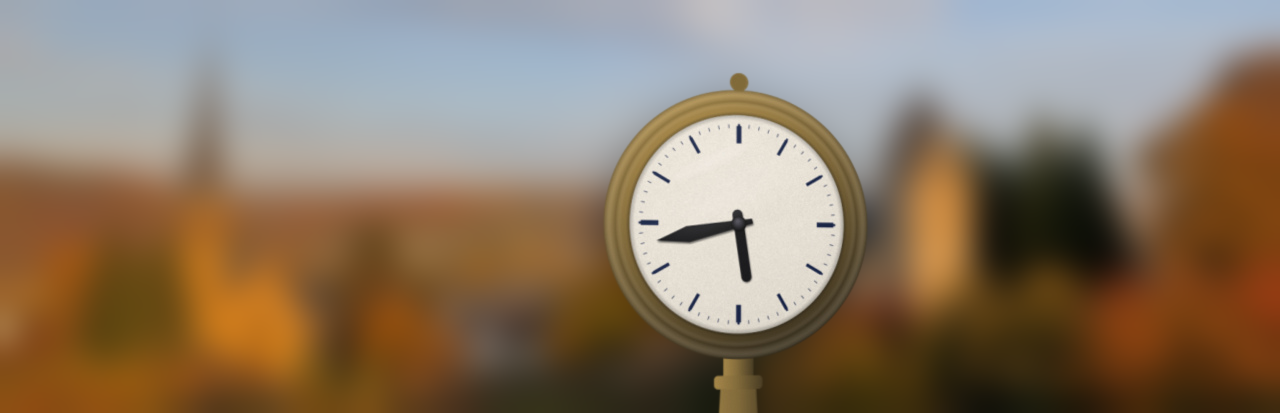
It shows {"hour": 5, "minute": 43}
